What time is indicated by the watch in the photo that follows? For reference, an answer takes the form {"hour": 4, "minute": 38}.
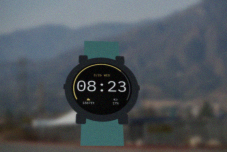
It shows {"hour": 8, "minute": 23}
